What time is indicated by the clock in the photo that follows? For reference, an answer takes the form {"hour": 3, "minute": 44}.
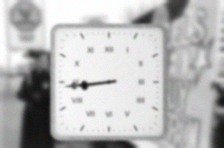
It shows {"hour": 8, "minute": 44}
